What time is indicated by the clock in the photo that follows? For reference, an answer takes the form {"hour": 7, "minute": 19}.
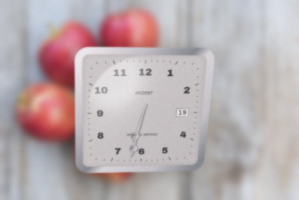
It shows {"hour": 6, "minute": 32}
